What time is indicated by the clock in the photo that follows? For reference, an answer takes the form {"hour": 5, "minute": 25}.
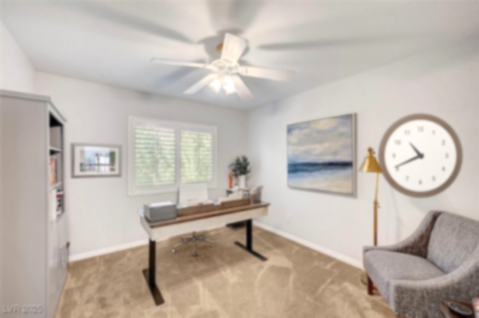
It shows {"hour": 10, "minute": 41}
